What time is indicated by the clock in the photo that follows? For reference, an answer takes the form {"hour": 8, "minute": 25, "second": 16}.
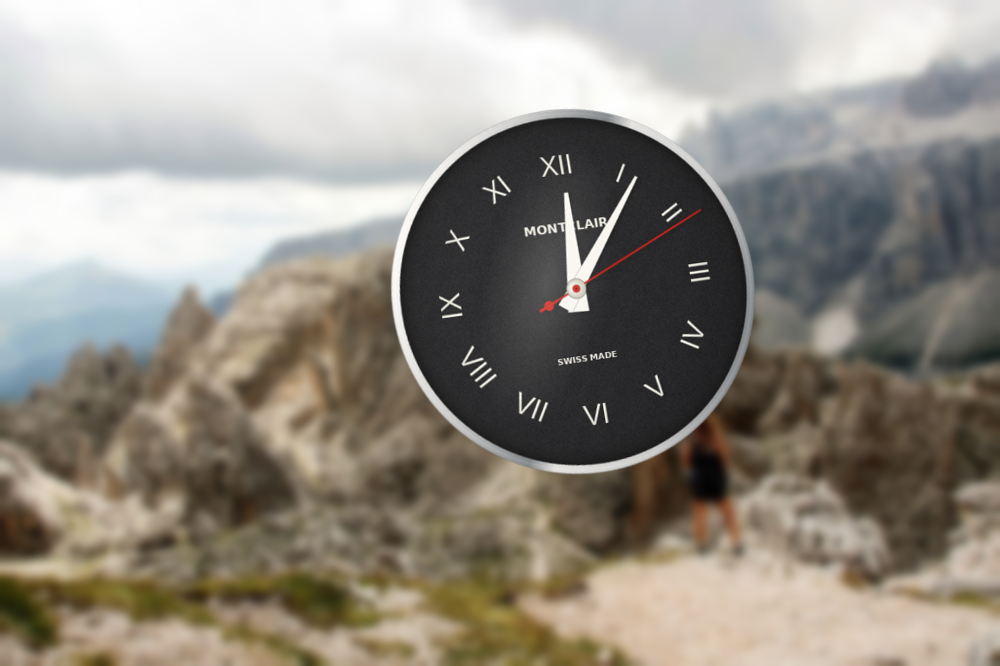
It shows {"hour": 12, "minute": 6, "second": 11}
